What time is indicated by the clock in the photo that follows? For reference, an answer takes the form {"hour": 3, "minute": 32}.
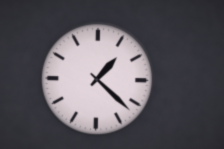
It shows {"hour": 1, "minute": 22}
